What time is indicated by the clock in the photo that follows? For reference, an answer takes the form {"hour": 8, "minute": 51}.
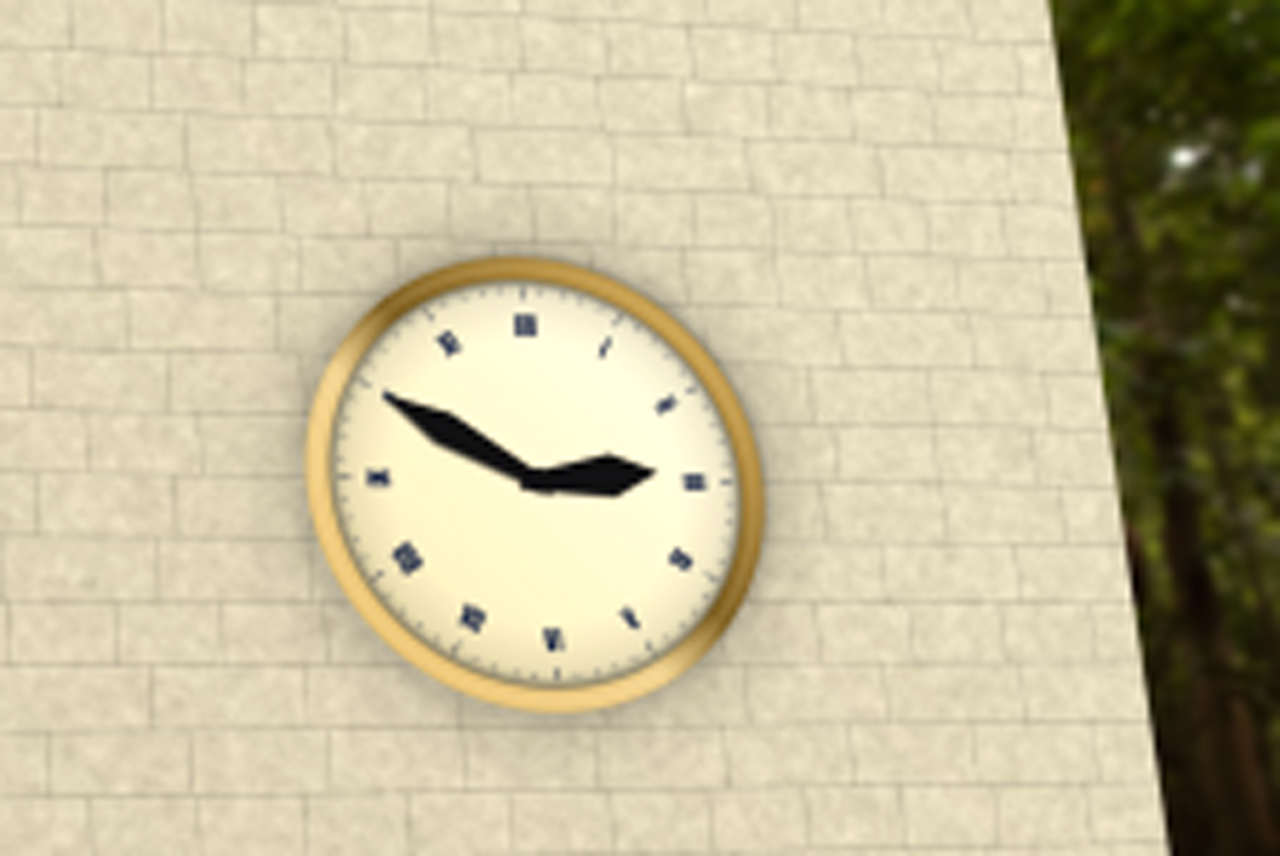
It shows {"hour": 2, "minute": 50}
